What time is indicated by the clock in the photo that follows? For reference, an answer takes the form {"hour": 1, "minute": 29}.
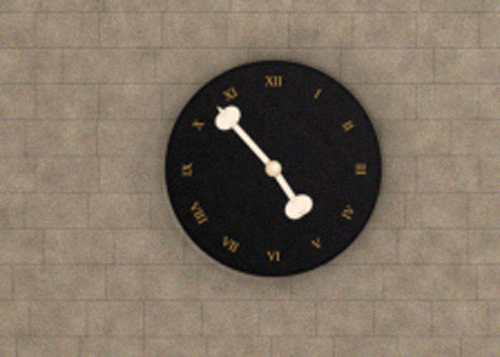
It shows {"hour": 4, "minute": 53}
